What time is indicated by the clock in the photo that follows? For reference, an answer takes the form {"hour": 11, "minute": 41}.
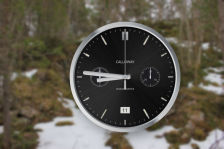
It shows {"hour": 8, "minute": 46}
